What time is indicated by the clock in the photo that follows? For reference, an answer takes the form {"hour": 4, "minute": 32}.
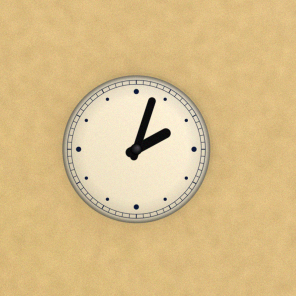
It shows {"hour": 2, "minute": 3}
